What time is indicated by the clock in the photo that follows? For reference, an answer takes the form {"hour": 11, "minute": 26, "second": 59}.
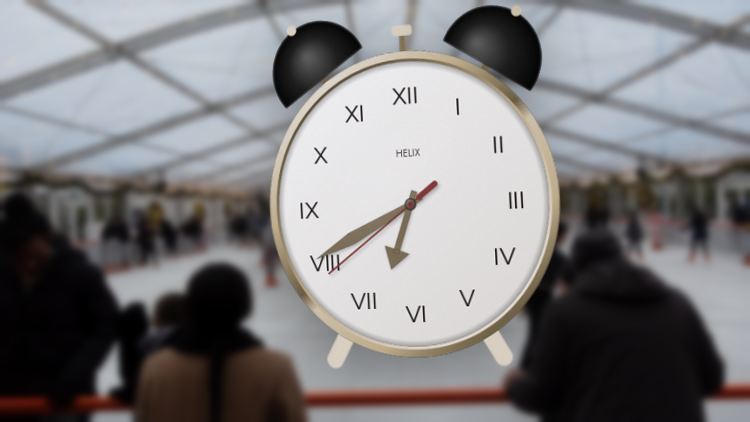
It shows {"hour": 6, "minute": 40, "second": 39}
